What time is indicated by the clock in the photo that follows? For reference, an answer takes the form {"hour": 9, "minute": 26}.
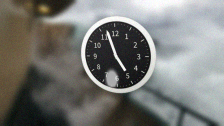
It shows {"hour": 4, "minute": 57}
